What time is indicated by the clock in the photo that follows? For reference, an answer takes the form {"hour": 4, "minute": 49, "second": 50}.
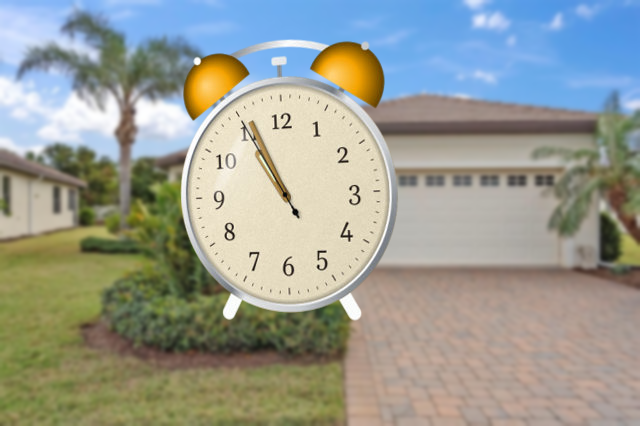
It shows {"hour": 10, "minute": 55, "second": 55}
